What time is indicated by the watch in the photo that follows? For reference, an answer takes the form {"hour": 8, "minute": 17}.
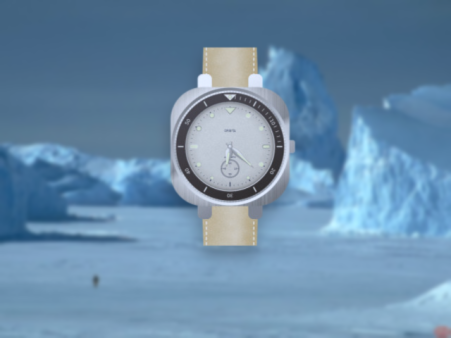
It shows {"hour": 6, "minute": 22}
